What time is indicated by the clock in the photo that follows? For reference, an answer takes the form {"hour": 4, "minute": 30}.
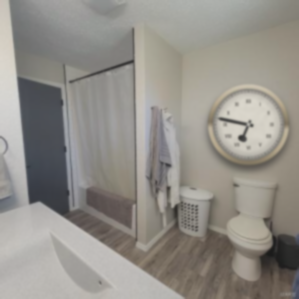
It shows {"hour": 6, "minute": 47}
